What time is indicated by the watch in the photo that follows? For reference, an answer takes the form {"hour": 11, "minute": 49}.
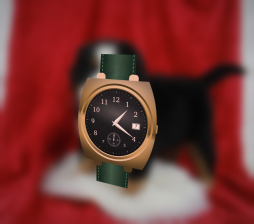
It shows {"hour": 1, "minute": 20}
